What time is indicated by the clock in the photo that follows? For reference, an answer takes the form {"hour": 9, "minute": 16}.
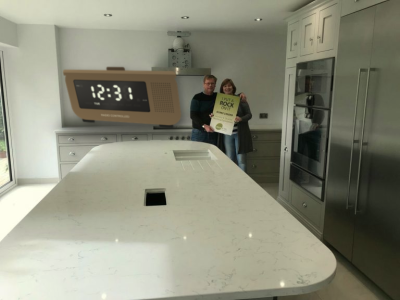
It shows {"hour": 12, "minute": 31}
